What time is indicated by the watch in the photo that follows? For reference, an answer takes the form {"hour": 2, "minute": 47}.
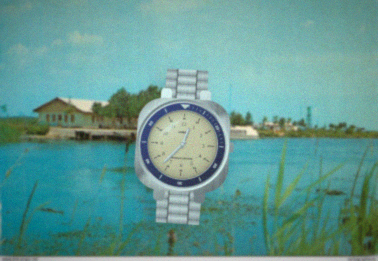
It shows {"hour": 12, "minute": 37}
